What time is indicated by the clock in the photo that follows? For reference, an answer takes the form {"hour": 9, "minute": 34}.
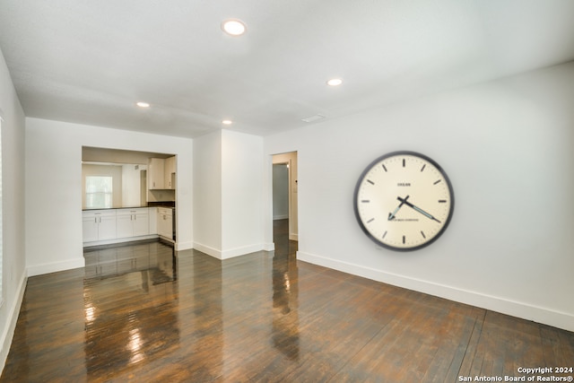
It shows {"hour": 7, "minute": 20}
